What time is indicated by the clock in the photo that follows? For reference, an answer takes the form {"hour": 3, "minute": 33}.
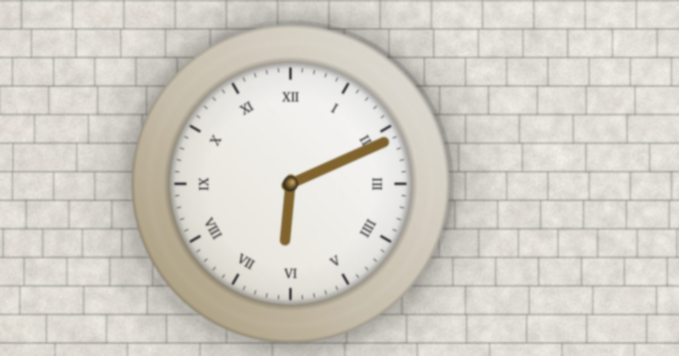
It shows {"hour": 6, "minute": 11}
